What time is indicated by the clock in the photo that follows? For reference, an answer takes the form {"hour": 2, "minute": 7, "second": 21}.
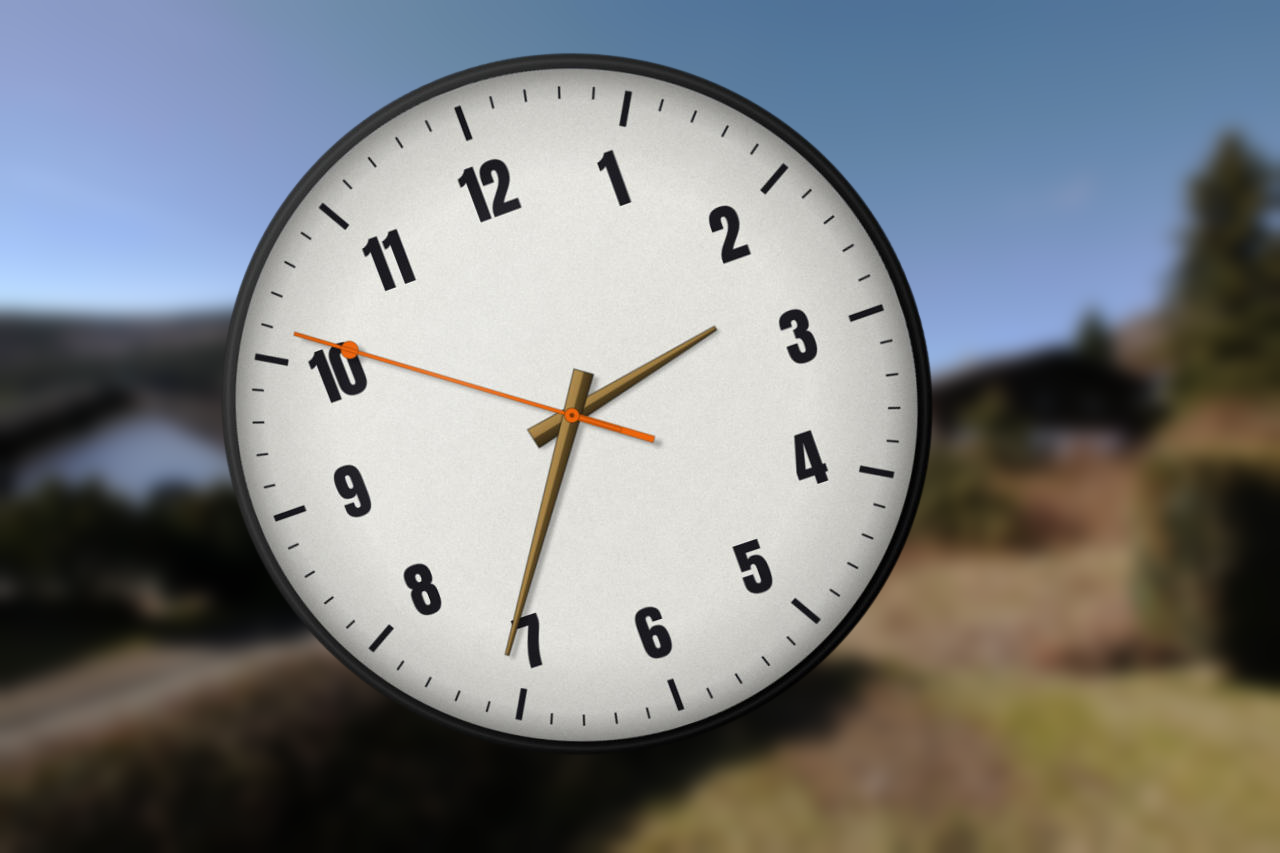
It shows {"hour": 2, "minute": 35, "second": 51}
